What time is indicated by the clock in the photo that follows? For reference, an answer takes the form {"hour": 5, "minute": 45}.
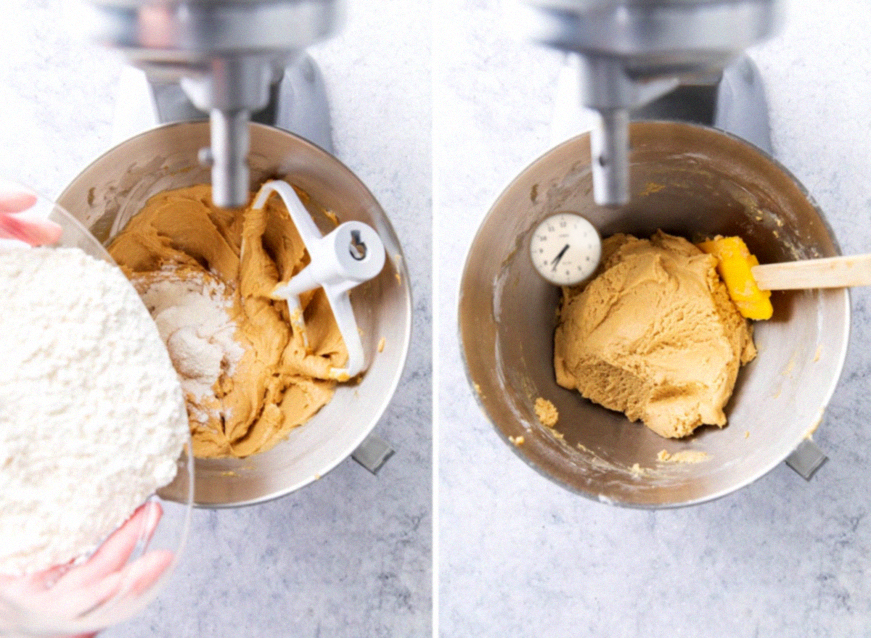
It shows {"hour": 7, "minute": 36}
